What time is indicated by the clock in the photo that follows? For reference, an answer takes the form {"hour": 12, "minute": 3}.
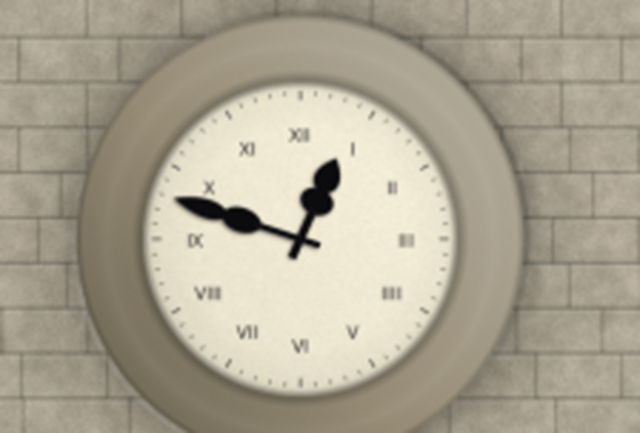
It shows {"hour": 12, "minute": 48}
